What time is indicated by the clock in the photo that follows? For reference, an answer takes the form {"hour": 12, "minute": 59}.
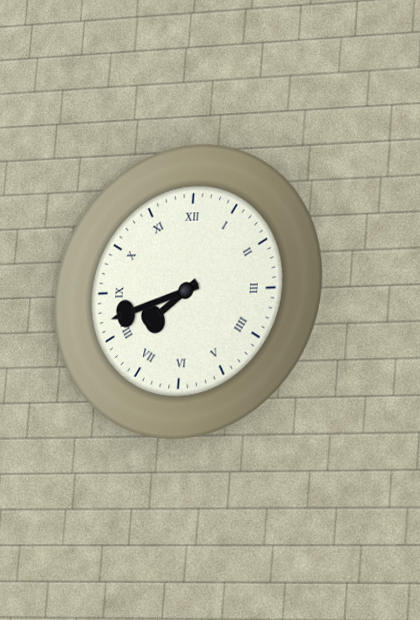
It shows {"hour": 7, "minute": 42}
